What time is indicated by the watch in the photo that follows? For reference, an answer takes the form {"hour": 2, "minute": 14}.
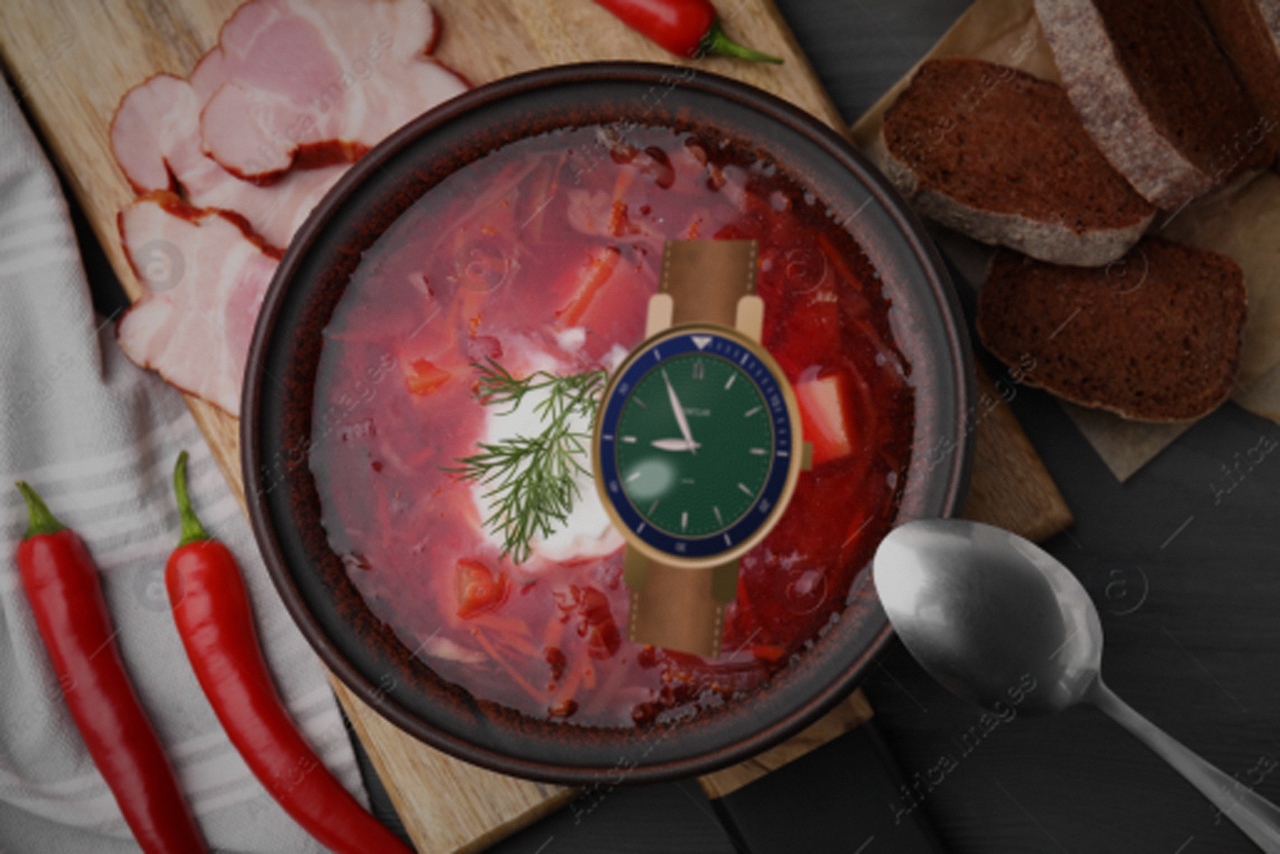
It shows {"hour": 8, "minute": 55}
